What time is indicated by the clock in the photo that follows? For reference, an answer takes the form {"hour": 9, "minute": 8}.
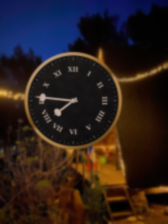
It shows {"hour": 7, "minute": 46}
